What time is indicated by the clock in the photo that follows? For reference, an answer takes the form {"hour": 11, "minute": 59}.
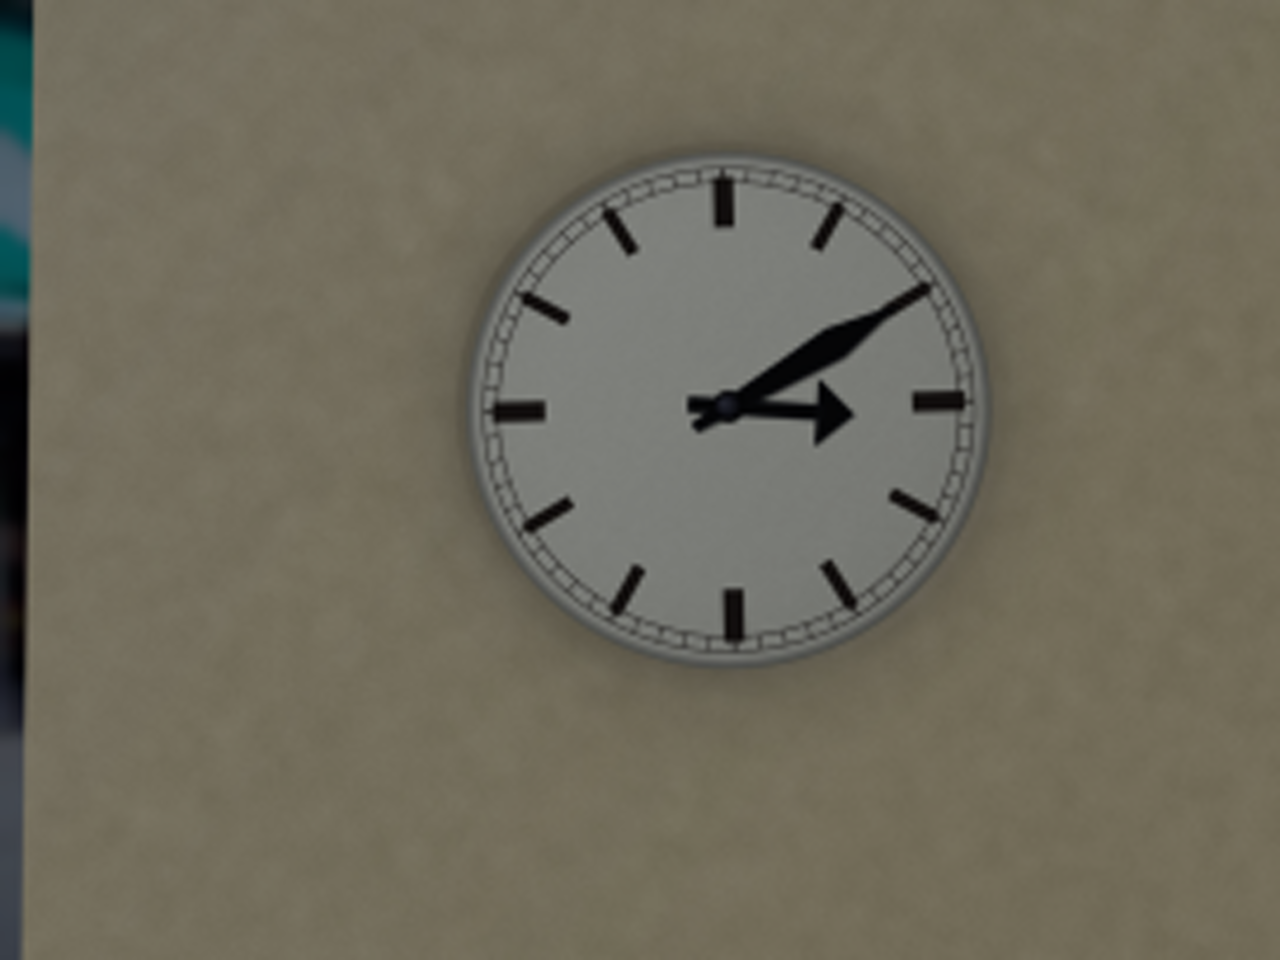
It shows {"hour": 3, "minute": 10}
